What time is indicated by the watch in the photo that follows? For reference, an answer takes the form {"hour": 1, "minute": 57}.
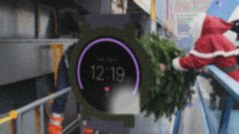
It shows {"hour": 12, "minute": 19}
